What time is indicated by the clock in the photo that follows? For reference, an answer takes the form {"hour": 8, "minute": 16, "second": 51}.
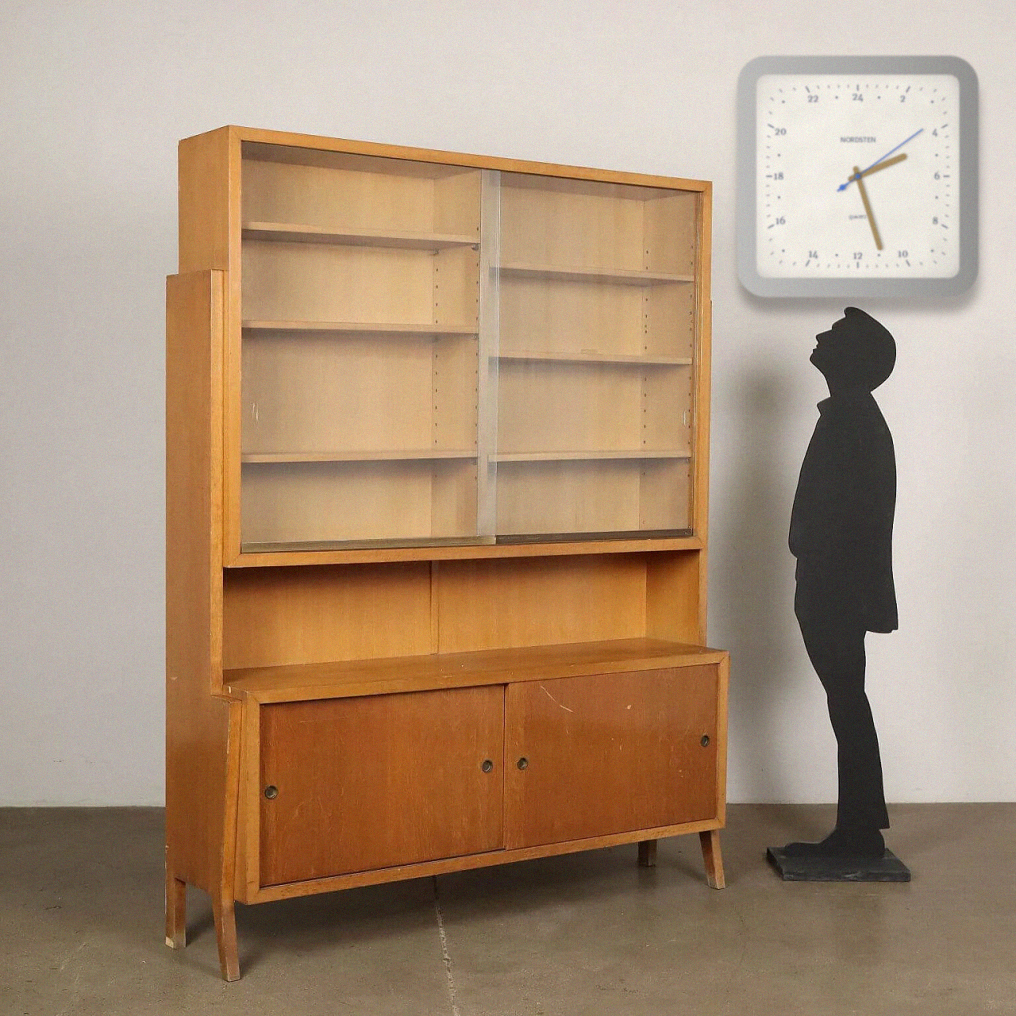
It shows {"hour": 4, "minute": 27, "second": 9}
